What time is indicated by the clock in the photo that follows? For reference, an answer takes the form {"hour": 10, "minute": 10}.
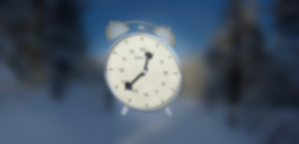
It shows {"hour": 12, "minute": 38}
